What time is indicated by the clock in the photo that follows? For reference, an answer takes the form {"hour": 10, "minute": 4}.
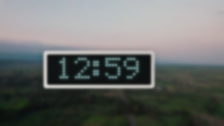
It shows {"hour": 12, "minute": 59}
